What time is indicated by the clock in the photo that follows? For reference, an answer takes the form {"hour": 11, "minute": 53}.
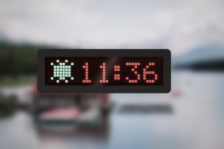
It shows {"hour": 11, "minute": 36}
